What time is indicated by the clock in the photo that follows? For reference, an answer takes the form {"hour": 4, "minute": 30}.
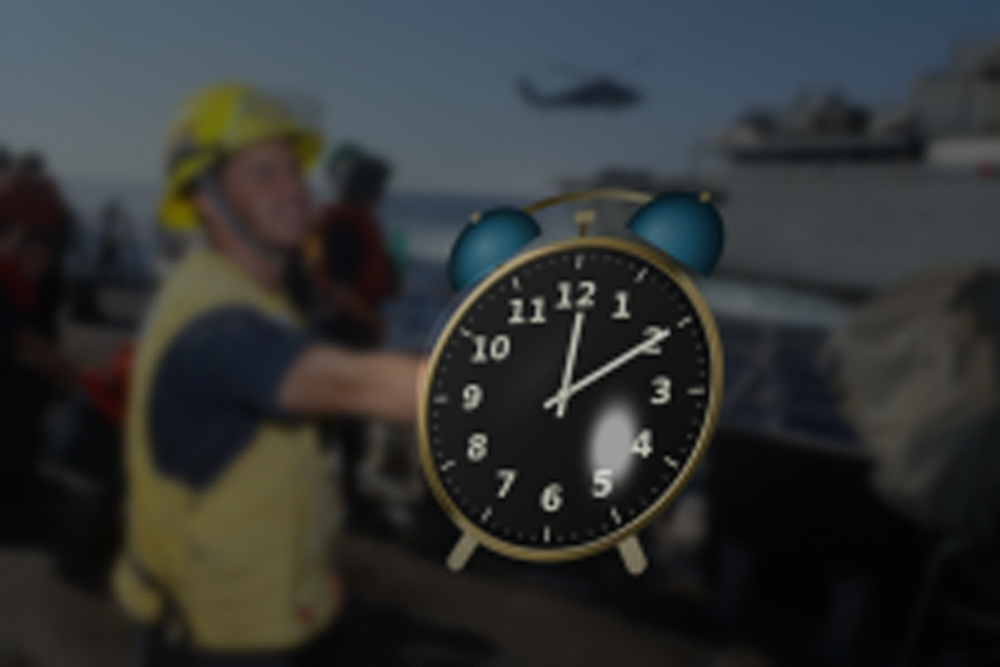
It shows {"hour": 12, "minute": 10}
